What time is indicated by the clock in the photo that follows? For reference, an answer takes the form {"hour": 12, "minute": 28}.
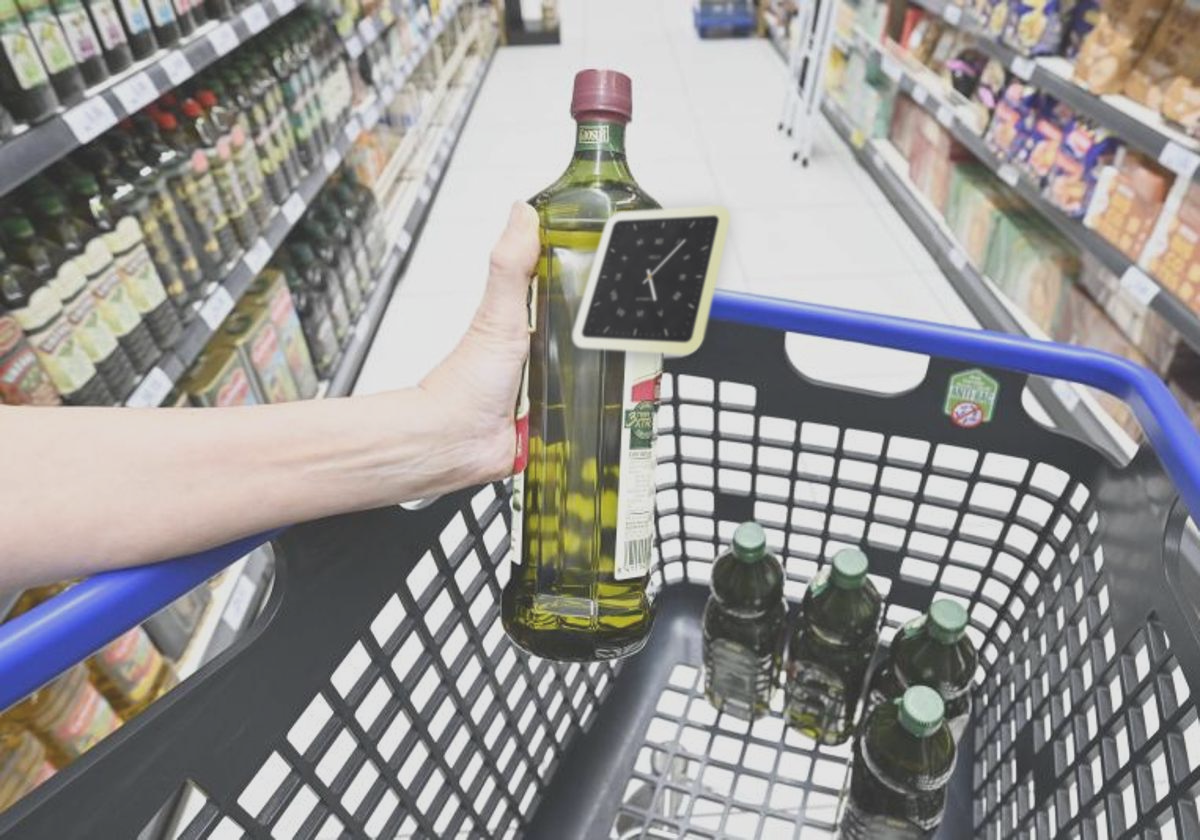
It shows {"hour": 5, "minute": 6}
